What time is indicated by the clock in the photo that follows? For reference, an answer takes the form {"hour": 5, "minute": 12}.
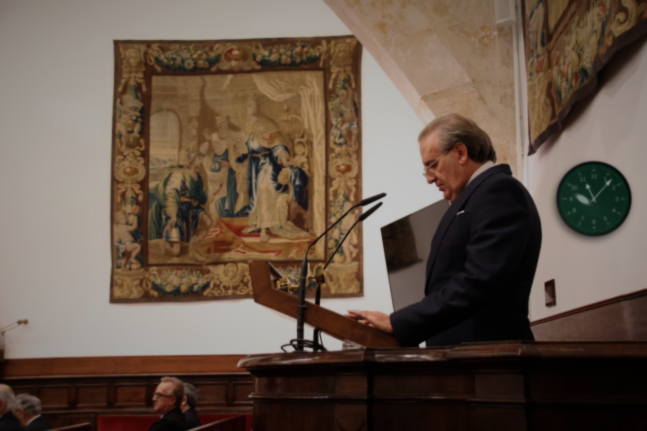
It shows {"hour": 11, "minute": 7}
